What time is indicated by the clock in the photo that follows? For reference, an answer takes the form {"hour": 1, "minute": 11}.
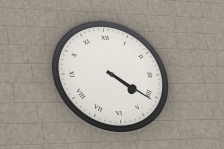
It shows {"hour": 4, "minute": 21}
